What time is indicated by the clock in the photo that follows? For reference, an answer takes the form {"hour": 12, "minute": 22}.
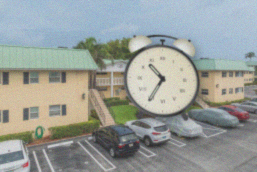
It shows {"hour": 10, "minute": 35}
